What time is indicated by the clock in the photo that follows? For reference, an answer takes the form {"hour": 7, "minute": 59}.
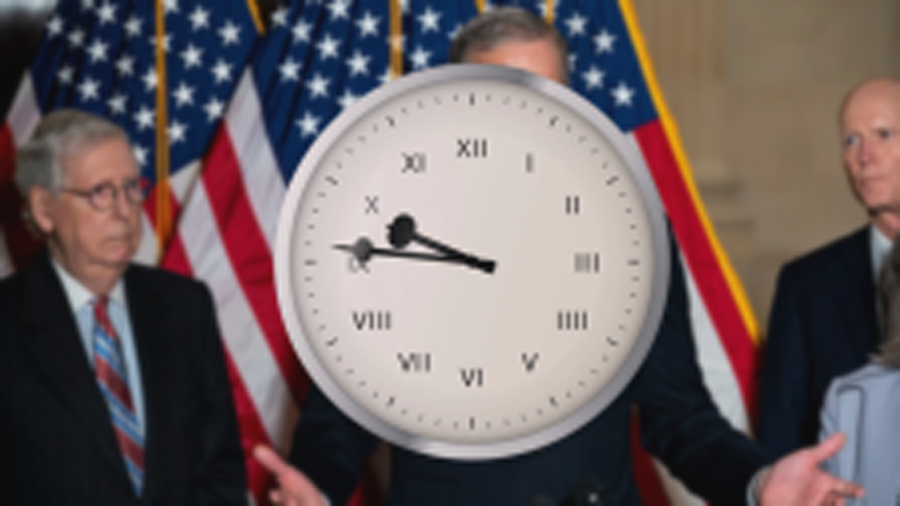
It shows {"hour": 9, "minute": 46}
